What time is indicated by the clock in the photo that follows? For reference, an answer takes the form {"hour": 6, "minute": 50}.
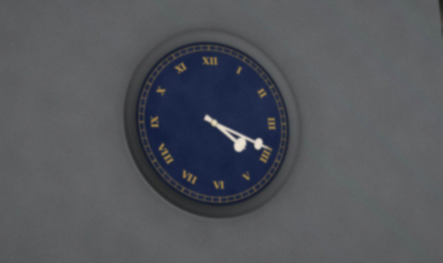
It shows {"hour": 4, "minute": 19}
